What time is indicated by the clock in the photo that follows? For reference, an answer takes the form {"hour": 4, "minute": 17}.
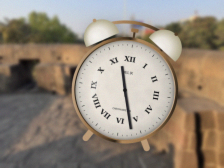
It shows {"hour": 11, "minute": 27}
